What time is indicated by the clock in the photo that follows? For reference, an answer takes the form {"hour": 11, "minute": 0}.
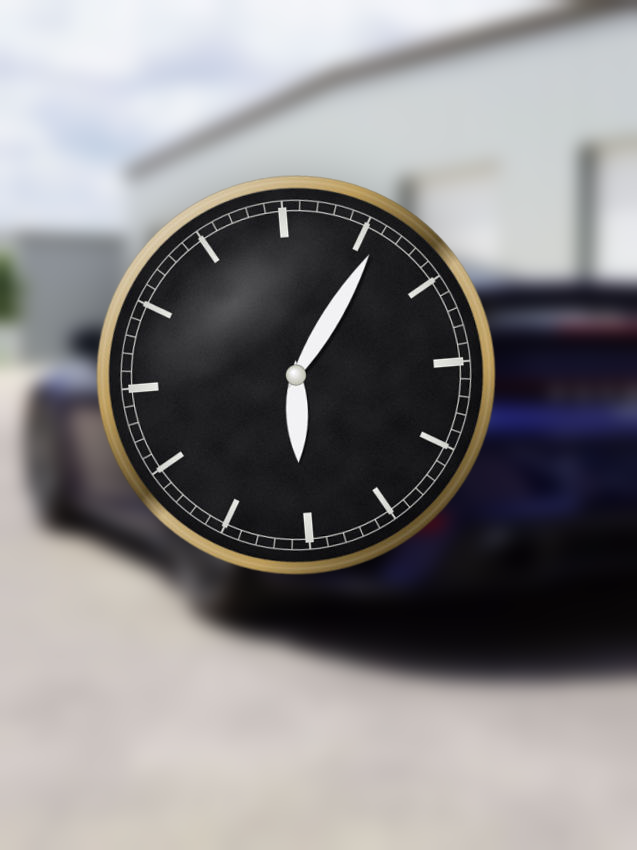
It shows {"hour": 6, "minute": 6}
